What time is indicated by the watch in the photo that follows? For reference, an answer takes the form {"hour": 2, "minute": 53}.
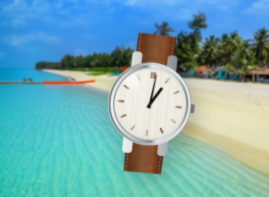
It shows {"hour": 1, "minute": 1}
